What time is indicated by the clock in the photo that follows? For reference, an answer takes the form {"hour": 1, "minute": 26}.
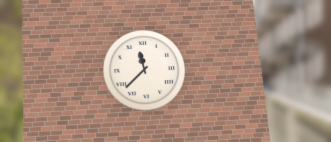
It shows {"hour": 11, "minute": 38}
